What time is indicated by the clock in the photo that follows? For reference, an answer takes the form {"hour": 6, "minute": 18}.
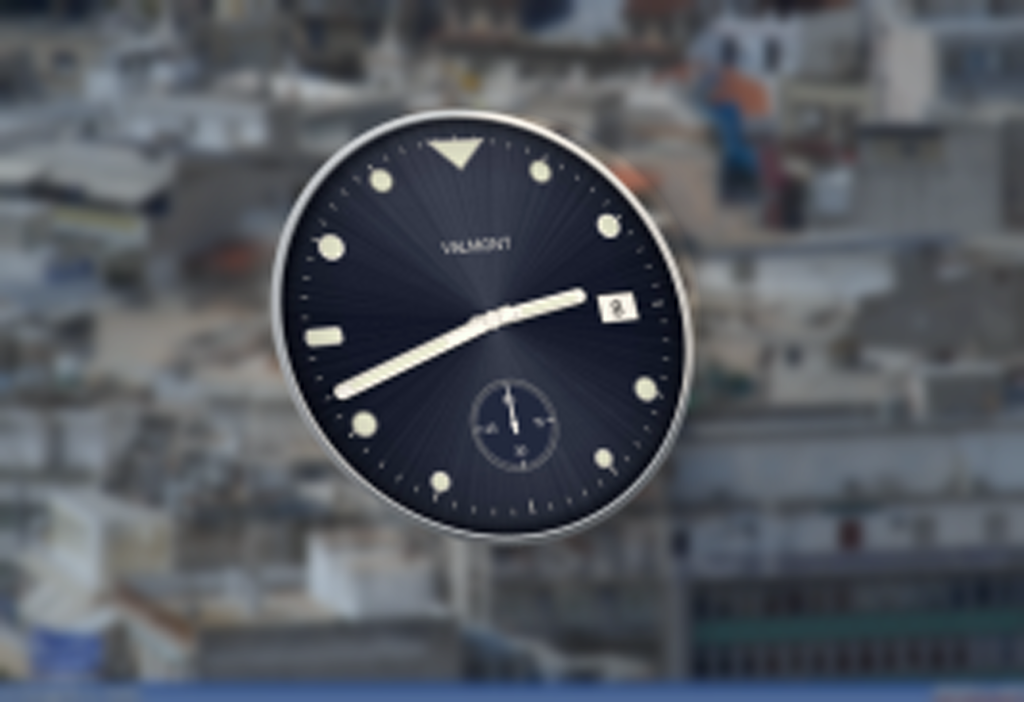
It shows {"hour": 2, "minute": 42}
